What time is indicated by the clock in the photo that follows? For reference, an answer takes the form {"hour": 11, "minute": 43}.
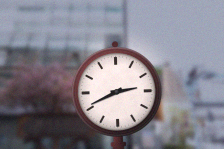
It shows {"hour": 2, "minute": 41}
